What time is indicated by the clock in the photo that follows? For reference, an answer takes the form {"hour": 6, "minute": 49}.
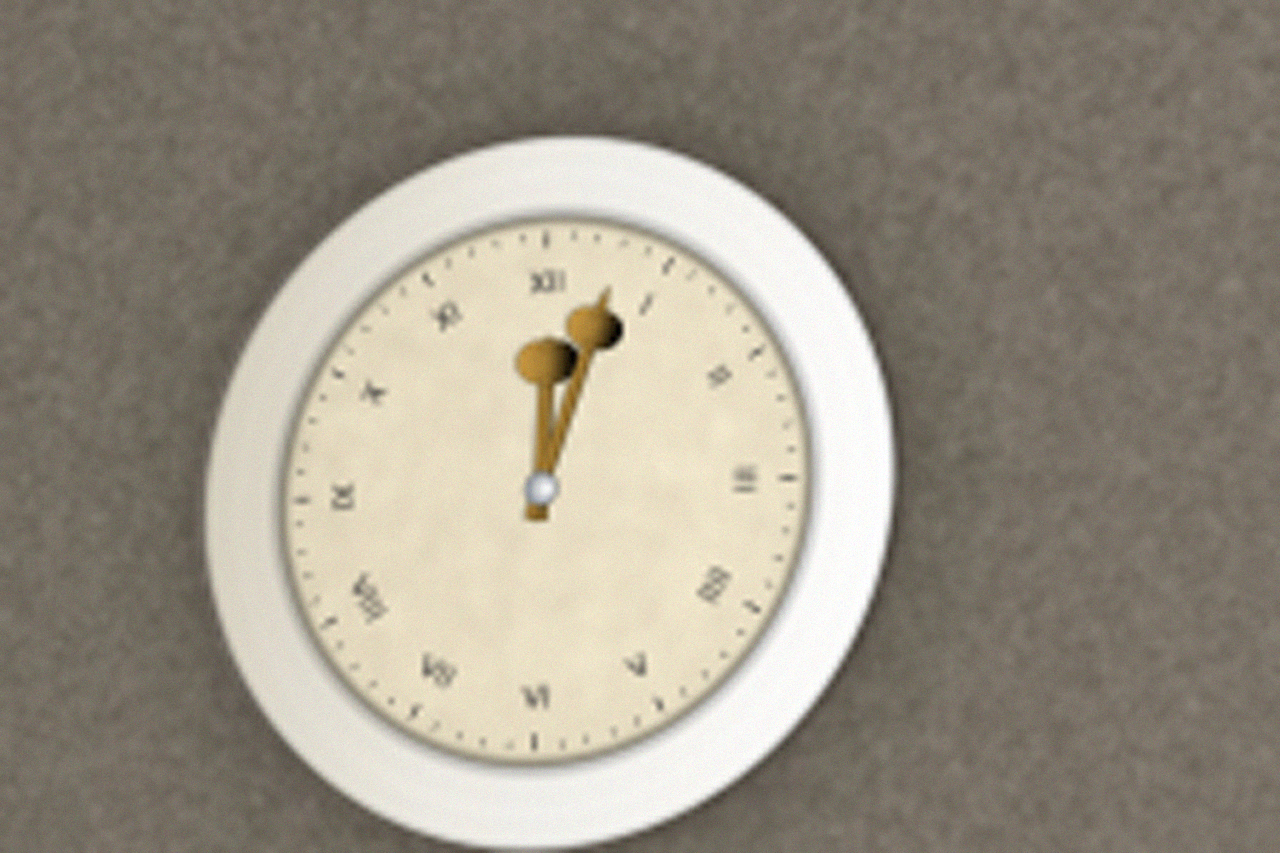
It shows {"hour": 12, "minute": 3}
